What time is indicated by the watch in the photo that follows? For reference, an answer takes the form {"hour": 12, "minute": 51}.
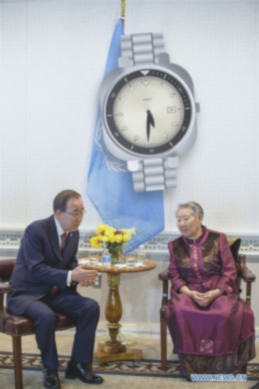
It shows {"hour": 5, "minute": 31}
